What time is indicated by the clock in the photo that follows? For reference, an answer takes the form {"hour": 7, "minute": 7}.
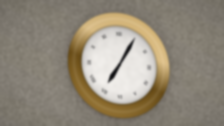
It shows {"hour": 7, "minute": 5}
